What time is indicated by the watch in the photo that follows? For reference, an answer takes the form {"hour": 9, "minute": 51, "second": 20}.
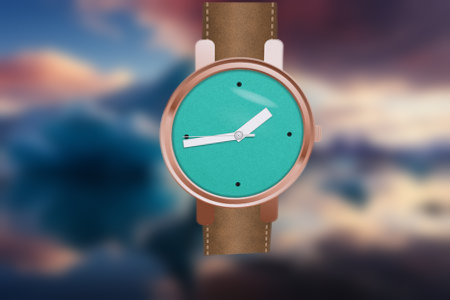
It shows {"hour": 1, "minute": 43, "second": 45}
